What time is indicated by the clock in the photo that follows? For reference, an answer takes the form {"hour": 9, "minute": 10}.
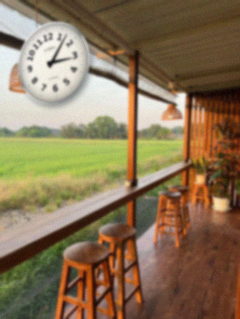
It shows {"hour": 3, "minute": 7}
